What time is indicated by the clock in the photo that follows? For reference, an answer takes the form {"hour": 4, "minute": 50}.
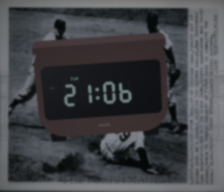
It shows {"hour": 21, "minute": 6}
